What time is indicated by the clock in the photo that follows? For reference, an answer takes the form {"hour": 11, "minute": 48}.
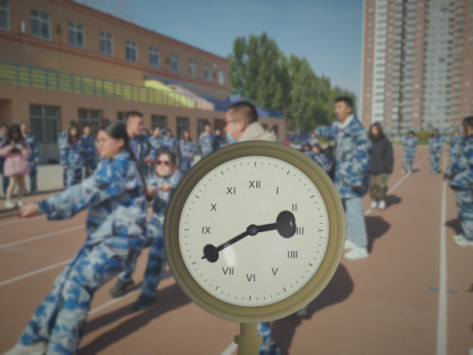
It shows {"hour": 2, "minute": 40}
